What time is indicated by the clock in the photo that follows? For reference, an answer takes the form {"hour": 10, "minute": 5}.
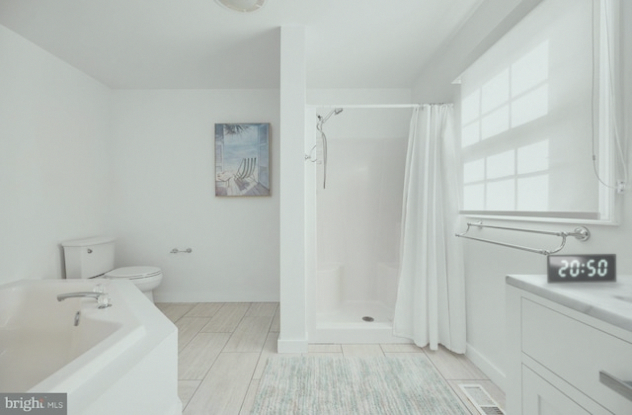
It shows {"hour": 20, "minute": 50}
